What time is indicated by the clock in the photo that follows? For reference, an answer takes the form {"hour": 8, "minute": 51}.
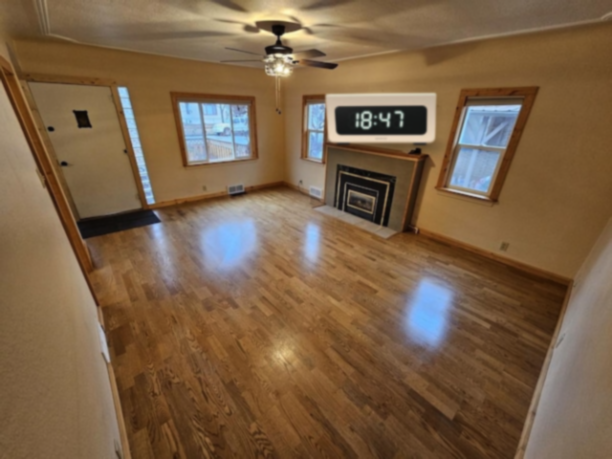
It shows {"hour": 18, "minute": 47}
